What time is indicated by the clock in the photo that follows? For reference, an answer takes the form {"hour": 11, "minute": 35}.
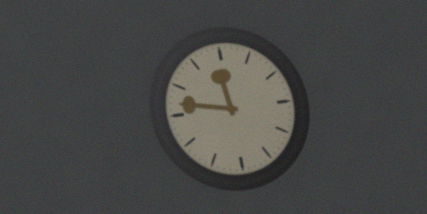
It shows {"hour": 11, "minute": 47}
